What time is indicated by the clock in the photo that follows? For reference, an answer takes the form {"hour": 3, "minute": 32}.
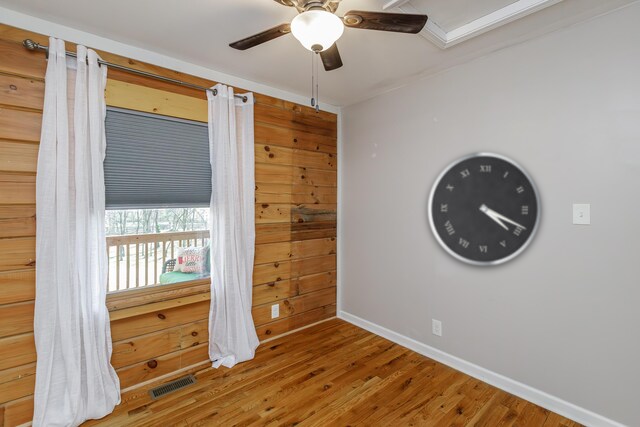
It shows {"hour": 4, "minute": 19}
